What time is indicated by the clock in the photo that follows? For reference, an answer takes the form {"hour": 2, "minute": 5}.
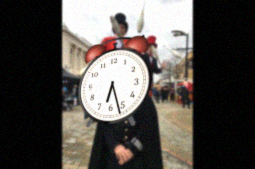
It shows {"hour": 6, "minute": 27}
